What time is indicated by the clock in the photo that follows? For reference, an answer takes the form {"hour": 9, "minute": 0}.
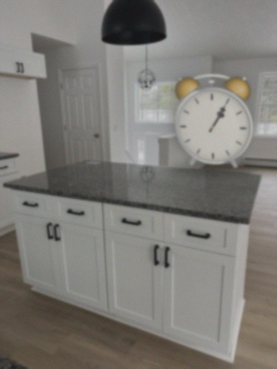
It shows {"hour": 1, "minute": 5}
